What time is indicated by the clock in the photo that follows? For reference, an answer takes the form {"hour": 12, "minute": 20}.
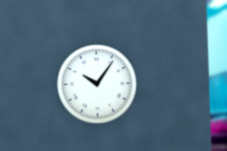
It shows {"hour": 10, "minute": 6}
